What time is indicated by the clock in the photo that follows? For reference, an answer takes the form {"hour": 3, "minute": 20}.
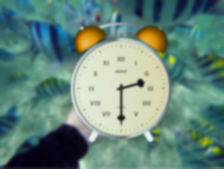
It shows {"hour": 2, "minute": 30}
